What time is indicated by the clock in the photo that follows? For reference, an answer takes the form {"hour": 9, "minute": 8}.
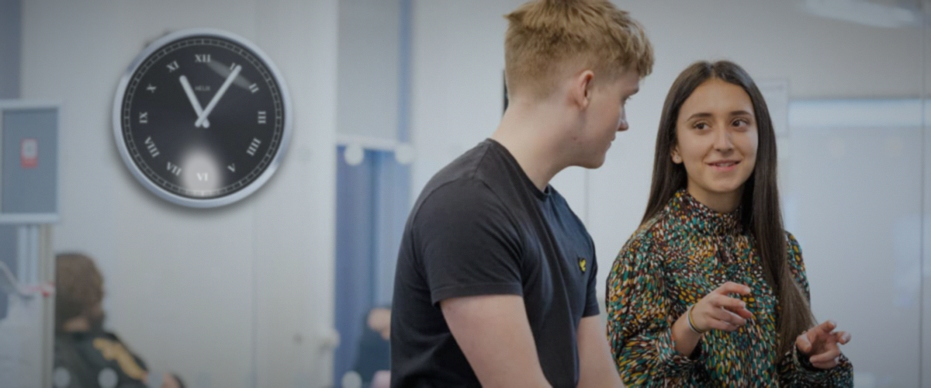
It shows {"hour": 11, "minute": 6}
